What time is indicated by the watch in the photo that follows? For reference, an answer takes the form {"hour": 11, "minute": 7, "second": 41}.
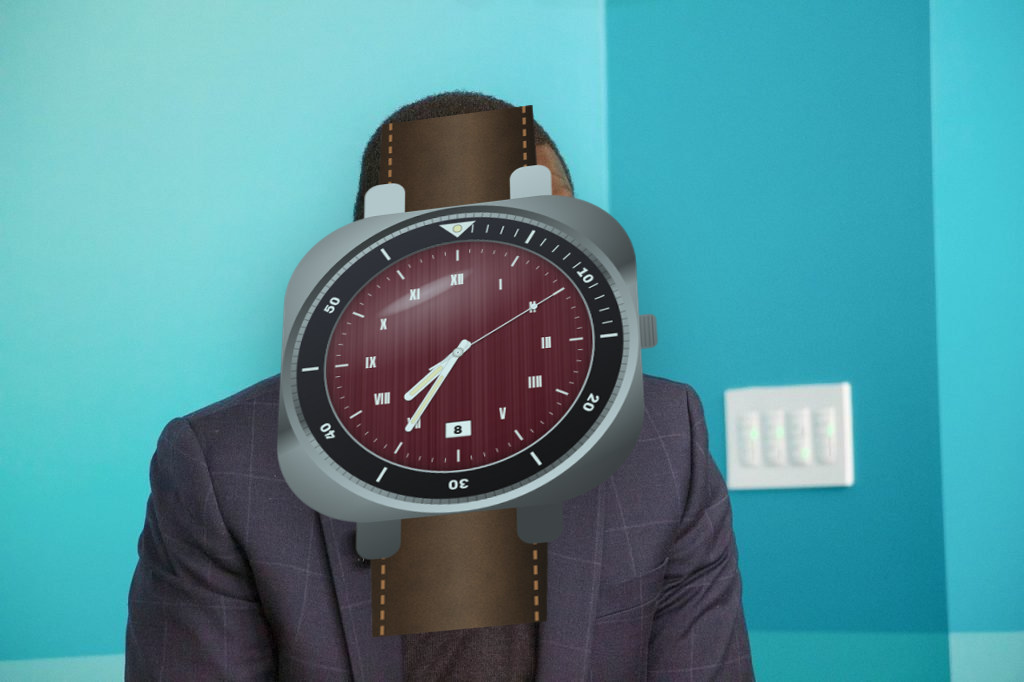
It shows {"hour": 7, "minute": 35, "second": 10}
